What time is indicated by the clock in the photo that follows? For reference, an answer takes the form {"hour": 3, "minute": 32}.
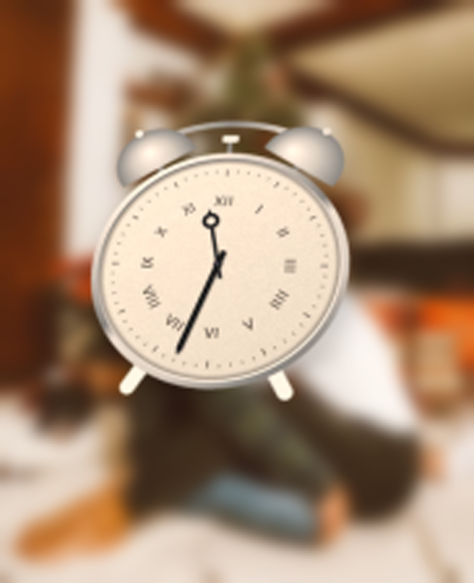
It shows {"hour": 11, "minute": 33}
